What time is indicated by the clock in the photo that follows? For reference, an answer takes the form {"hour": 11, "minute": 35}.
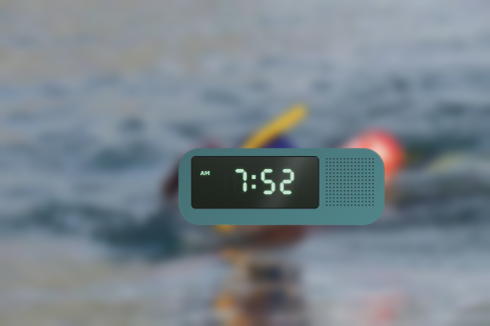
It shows {"hour": 7, "minute": 52}
